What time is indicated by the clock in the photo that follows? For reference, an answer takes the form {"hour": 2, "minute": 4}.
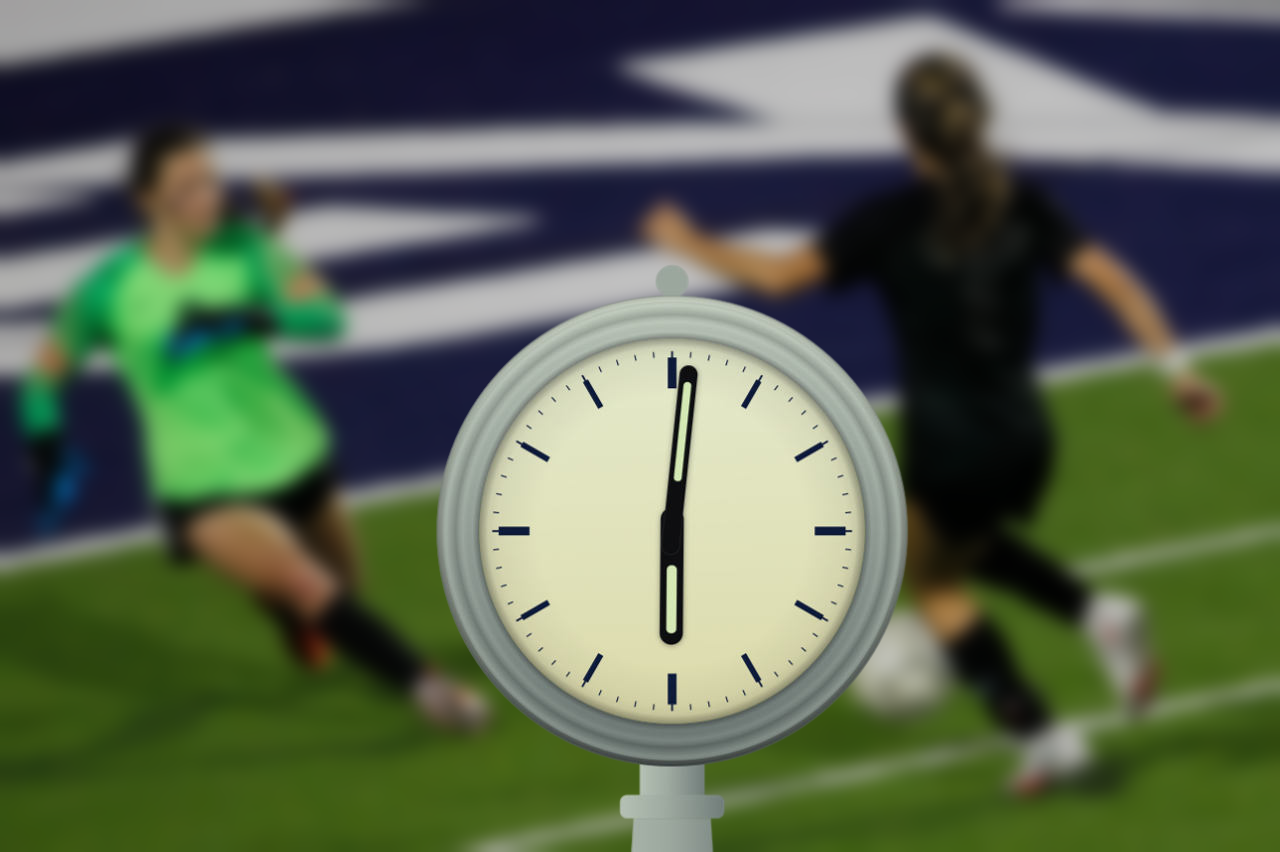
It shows {"hour": 6, "minute": 1}
